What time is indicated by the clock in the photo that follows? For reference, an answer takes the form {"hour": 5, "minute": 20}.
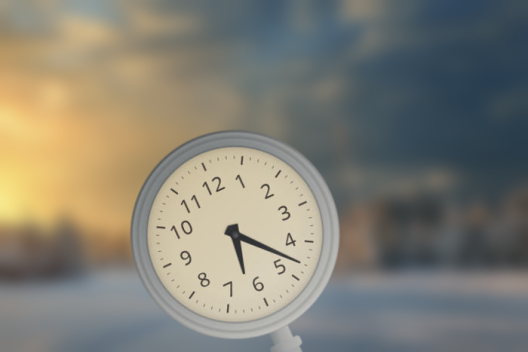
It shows {"hour": 6, "minute": 23}
